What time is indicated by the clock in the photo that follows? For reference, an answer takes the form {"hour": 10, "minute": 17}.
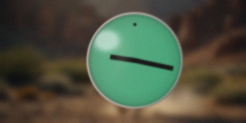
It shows {"hour": 9, "minute": 17}
